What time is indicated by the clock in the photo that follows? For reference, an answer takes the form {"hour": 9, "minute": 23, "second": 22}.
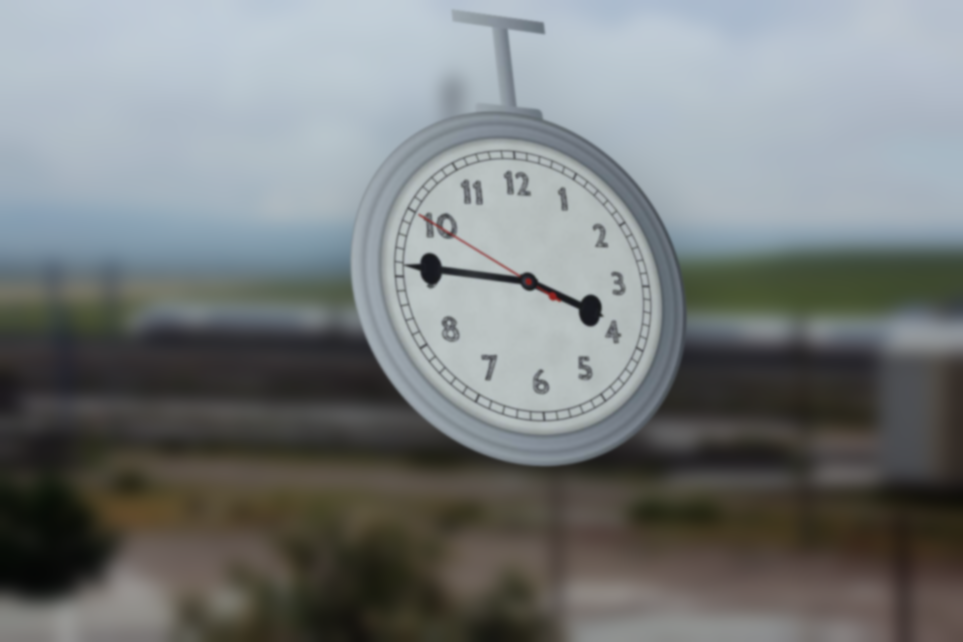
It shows {"hour": 3, "minute": 45, "second": 50}
